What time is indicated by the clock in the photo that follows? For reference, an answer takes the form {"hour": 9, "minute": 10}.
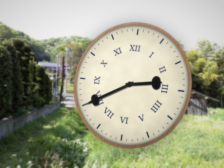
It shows {"hour": 2, "minute": 40}
